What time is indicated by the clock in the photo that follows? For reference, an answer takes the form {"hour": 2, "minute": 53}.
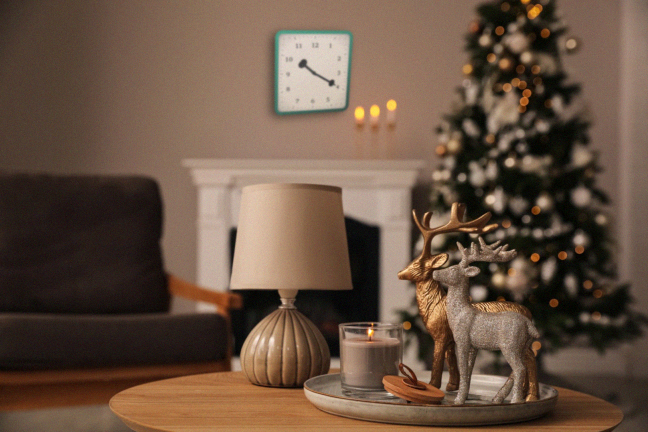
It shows {"hour": 10, "minute": 20}
